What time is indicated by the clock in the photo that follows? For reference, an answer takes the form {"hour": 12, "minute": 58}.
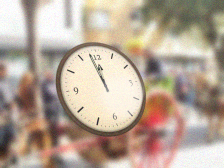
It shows {"hour": 11, "minute": 58}
